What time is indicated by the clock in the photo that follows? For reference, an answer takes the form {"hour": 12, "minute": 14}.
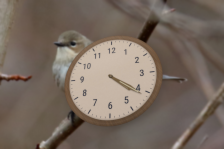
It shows {"hour": 4, "minute": 21}
